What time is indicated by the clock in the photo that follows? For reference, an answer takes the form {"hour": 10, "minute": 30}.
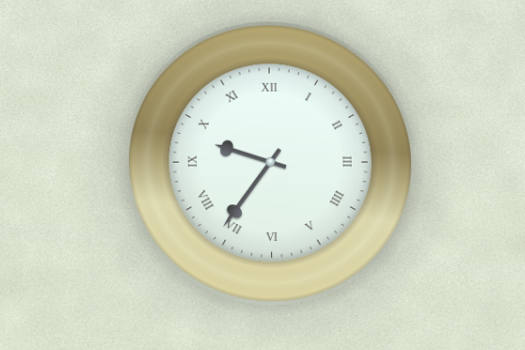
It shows {"hour": 9, "minute": 36}
